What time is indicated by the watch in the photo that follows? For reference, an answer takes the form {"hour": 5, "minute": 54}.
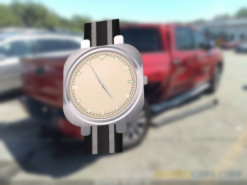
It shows {"hour": 4, "minute": 55}
